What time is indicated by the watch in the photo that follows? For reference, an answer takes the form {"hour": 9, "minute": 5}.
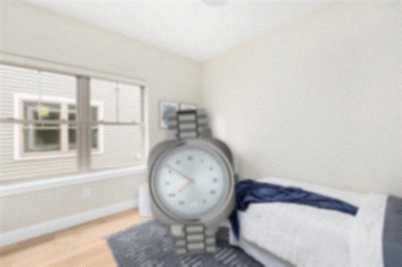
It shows {"hour": 7, "minute": 51}
